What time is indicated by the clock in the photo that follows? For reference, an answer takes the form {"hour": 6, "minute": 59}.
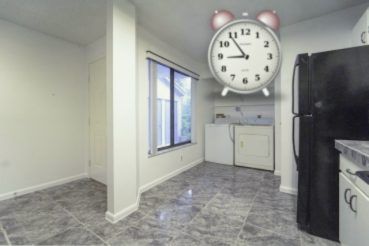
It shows {"hour": 8, "minute": 54}
